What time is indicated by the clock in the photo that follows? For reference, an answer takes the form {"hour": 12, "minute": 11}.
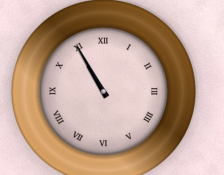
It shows {"hour": 10, "minute": 55}
